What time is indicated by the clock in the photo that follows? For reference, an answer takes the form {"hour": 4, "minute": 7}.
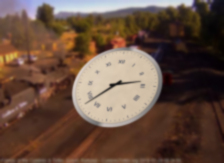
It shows {"hour": 2, "minute": 38}
